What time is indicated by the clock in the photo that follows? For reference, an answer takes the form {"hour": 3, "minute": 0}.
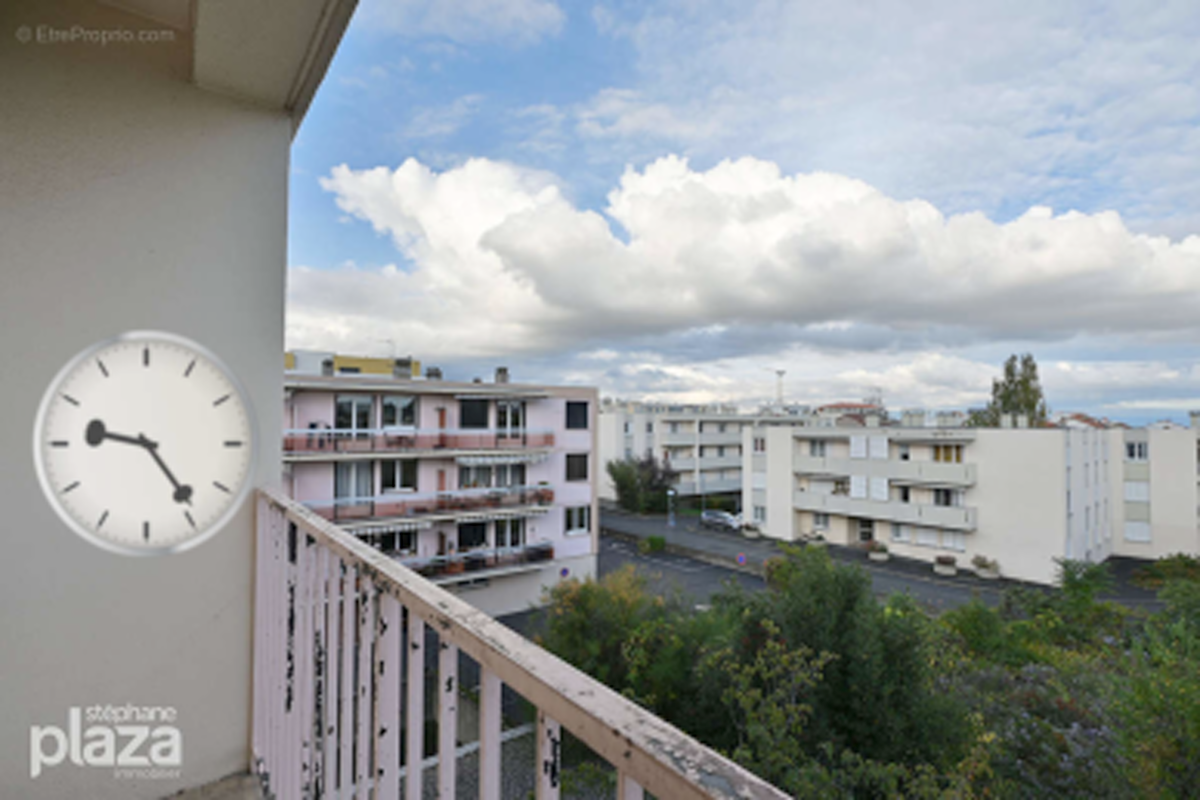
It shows {"hour": 9, "minute": 24}
